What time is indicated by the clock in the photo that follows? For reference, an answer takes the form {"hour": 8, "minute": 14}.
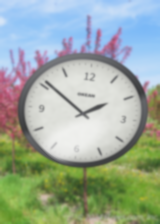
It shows {"hour": 1, "minute": 51}
